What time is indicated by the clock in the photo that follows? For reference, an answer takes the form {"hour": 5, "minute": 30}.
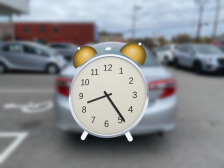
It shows {"hour": 8, "minute": 24}
